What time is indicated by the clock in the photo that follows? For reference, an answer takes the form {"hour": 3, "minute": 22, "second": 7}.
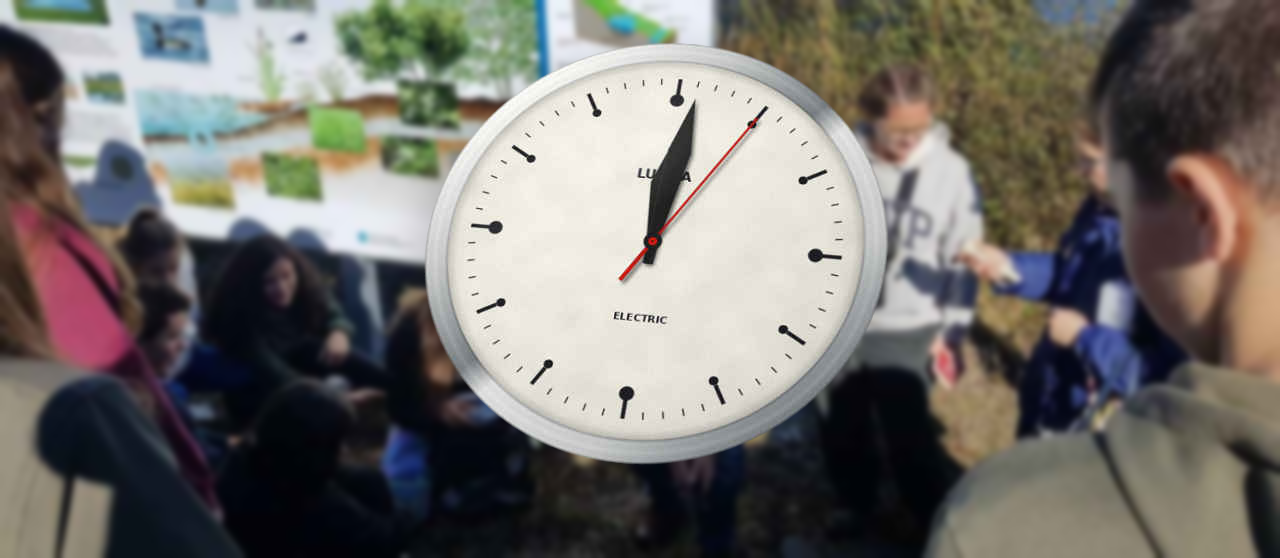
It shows {"hour": 12, "minute": 1, "second": 5}
